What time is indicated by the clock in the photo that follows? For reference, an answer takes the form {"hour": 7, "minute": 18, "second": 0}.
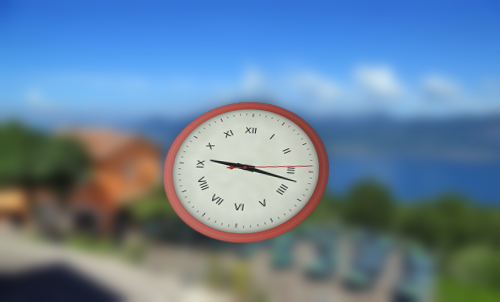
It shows {"hour": 9, "minute": 17, "second": 14}
